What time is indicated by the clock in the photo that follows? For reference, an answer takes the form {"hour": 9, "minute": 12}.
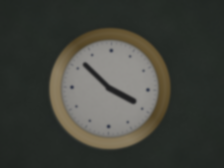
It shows {"hour": 3, "minute": 52}
